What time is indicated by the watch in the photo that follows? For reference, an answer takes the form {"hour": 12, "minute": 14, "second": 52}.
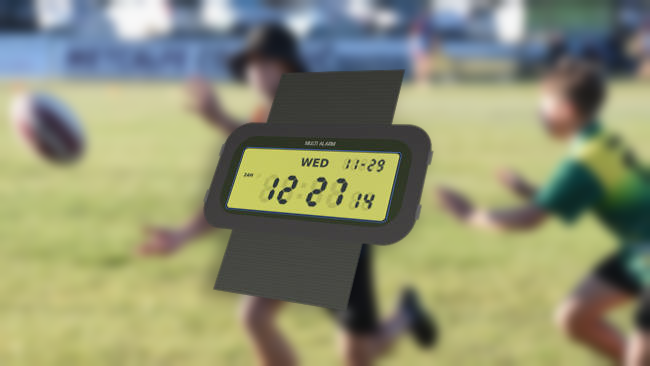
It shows {"hour": 12, "minute": 27, "second": 14}
